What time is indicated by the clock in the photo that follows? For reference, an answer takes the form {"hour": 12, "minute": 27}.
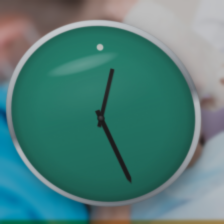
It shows {"hour": 12, "minute": 26}
